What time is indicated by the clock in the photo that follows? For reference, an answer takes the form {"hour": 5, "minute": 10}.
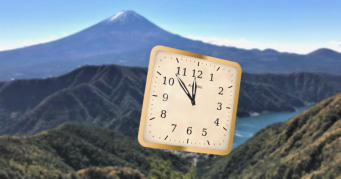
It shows {"hour": 11, "minute": 53}
